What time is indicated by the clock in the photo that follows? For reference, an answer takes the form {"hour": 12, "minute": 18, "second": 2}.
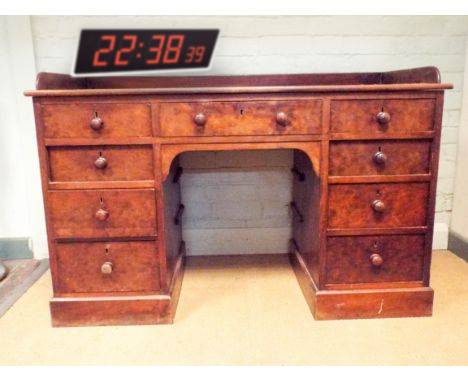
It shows {"hour": 22, "minute": 38, "second": 39}
